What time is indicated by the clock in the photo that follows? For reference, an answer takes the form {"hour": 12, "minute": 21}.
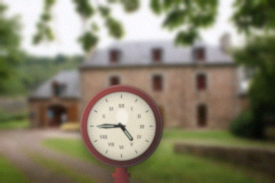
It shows {"hour": 4, "minute": 45}
